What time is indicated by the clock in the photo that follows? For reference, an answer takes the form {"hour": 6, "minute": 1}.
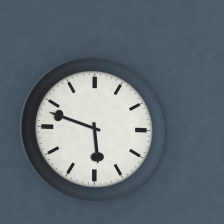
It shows {"hour": 5, "minute": 48}
